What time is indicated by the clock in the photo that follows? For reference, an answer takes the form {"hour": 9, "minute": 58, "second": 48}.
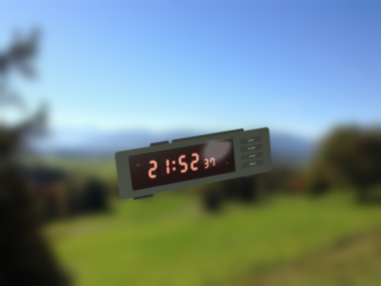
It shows {"hour": 21, "minute": 52, "second": 37}
